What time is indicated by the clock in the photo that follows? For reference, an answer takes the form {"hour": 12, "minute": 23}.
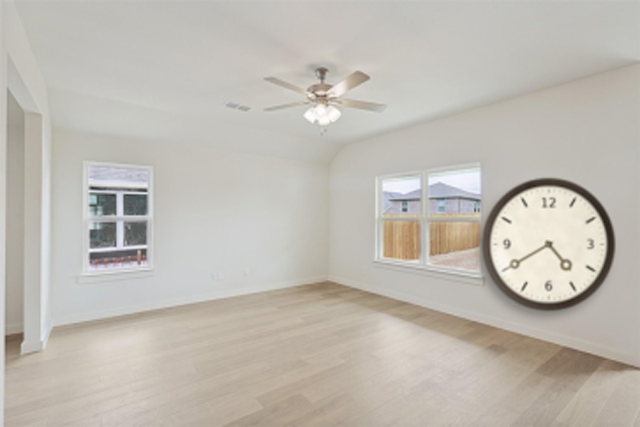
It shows {"hour": 4, "minute": 40}
